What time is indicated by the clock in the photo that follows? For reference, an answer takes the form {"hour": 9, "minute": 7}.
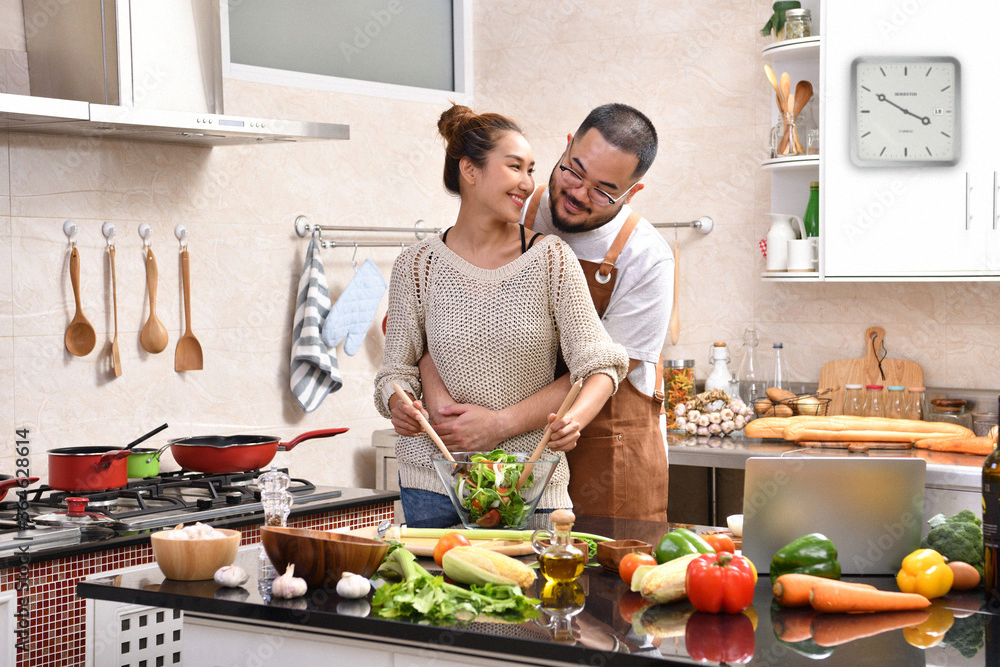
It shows {"hour": 3, "minute": 50}
